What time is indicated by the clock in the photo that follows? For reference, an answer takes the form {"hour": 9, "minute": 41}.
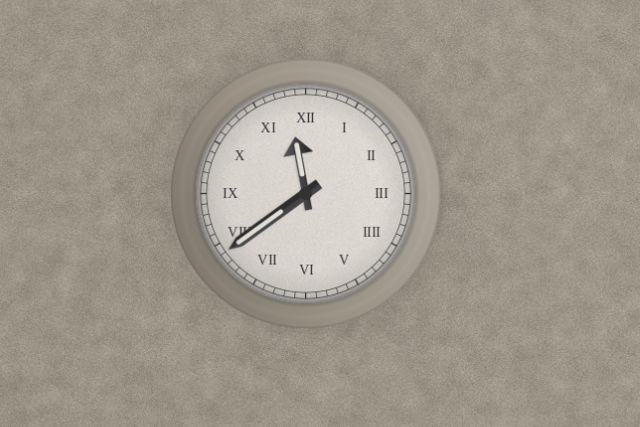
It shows {"hour": 11, "minute": 39}
